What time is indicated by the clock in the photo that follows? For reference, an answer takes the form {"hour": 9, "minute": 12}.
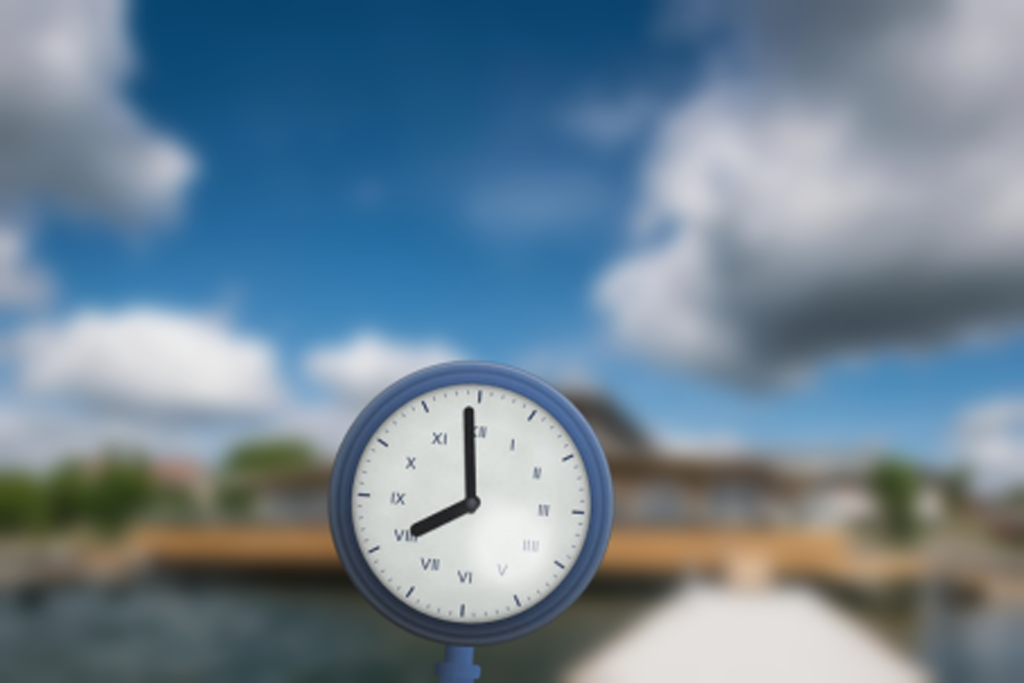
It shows {"hour": 7, "minute": 59}
